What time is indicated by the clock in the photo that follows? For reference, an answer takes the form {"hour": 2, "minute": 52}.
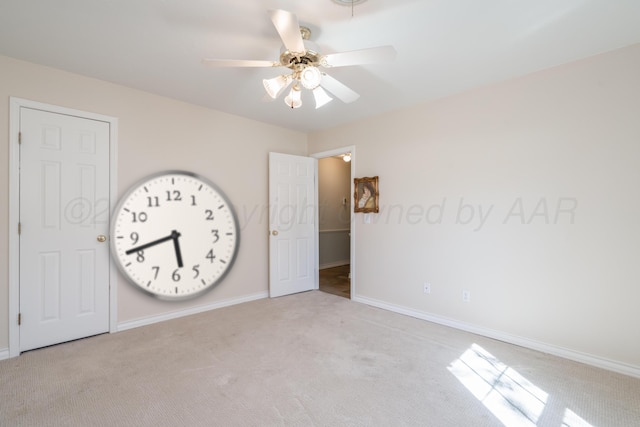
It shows {"hour": 5, "minute": 42}
